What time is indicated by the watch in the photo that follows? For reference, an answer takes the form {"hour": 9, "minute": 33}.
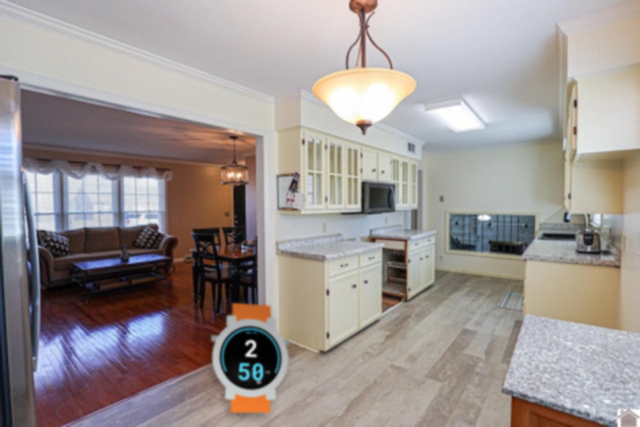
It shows {"hour": 2, "minute": 50}
